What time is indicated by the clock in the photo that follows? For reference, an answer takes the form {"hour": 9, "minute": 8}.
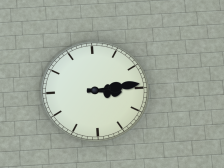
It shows {"hour": 3, "minute": 14}
